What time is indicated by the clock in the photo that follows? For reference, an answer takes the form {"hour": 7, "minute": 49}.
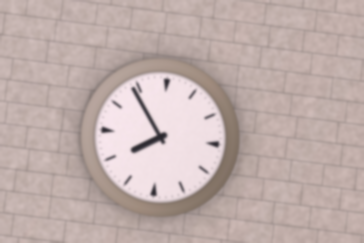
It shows {"hour": 7, "minute": 54}
